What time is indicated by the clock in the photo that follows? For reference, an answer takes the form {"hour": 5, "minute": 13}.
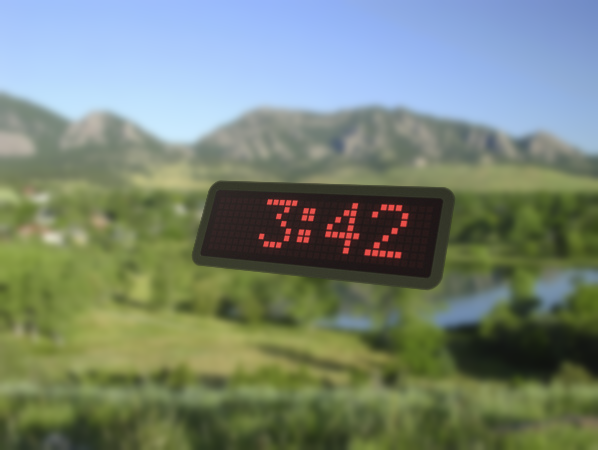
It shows {"hour": 3, "minute": 42}
